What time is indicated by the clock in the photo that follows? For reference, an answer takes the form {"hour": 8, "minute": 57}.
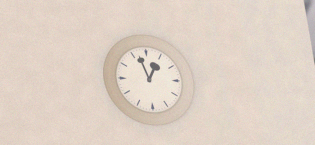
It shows {"hour": 12, "minute": 57}
